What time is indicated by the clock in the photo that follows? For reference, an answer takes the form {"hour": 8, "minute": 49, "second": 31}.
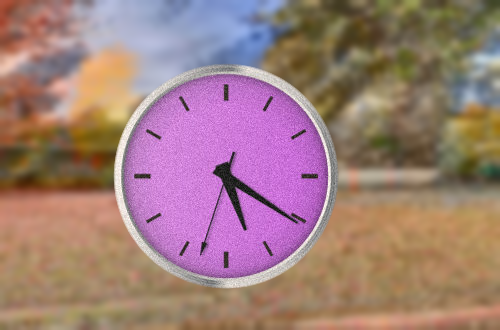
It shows {"hour": 5, "minute": 20, "second": 33}
